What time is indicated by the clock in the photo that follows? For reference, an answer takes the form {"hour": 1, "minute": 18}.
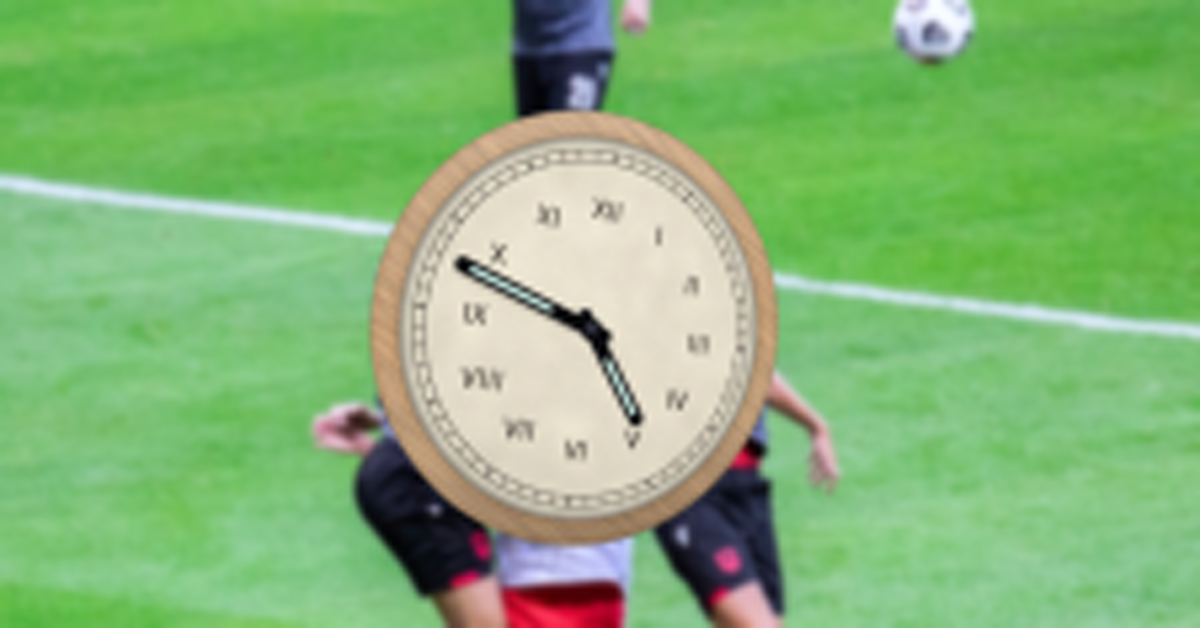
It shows {"hour": 4, "minute": 48}
